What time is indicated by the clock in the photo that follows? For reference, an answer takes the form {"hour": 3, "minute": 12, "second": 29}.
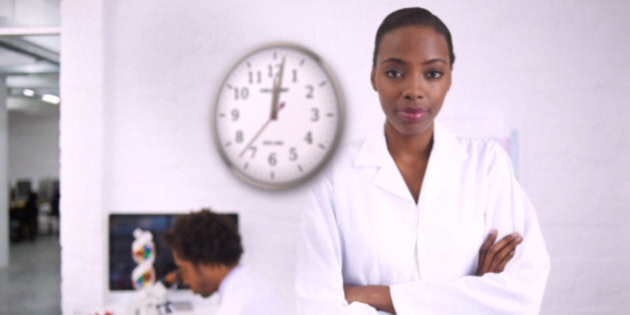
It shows {"hour": 12, "minute": 1, "second": 37}
